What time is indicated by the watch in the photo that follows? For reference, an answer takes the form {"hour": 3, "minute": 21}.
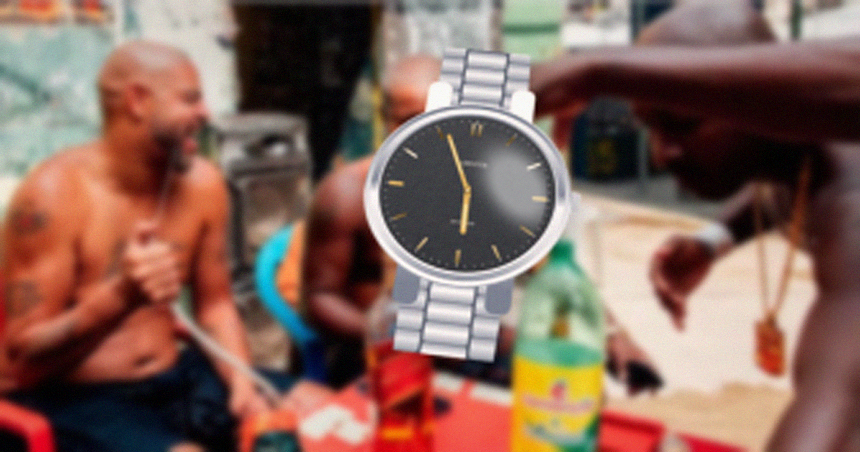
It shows {"hour": 5, "minute": 56}
